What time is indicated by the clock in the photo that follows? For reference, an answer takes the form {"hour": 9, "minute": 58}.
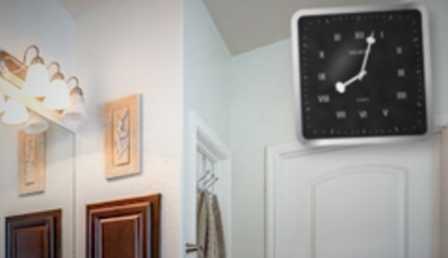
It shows {"hour": 8, "minute": 3}
